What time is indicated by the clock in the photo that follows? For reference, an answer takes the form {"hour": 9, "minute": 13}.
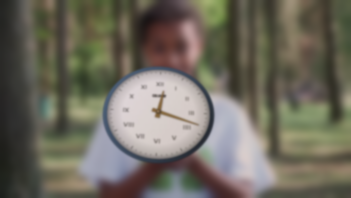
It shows {"hour": 12, "minute": 18}
